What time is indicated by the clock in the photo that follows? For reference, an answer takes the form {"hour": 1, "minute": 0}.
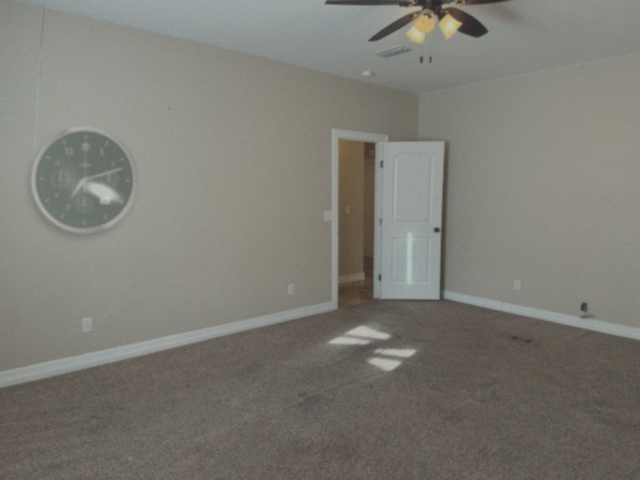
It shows {"hour": 7, "minute": 12}
